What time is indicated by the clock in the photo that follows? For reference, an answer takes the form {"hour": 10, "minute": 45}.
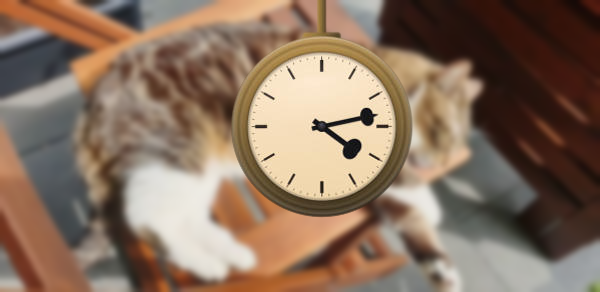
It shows {"hour": 4, "minute": 13}
